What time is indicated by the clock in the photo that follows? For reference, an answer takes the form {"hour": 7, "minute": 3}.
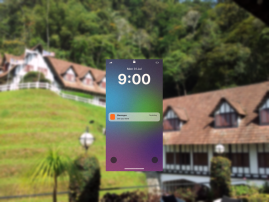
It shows {"hour": 9, "minute": 0}
